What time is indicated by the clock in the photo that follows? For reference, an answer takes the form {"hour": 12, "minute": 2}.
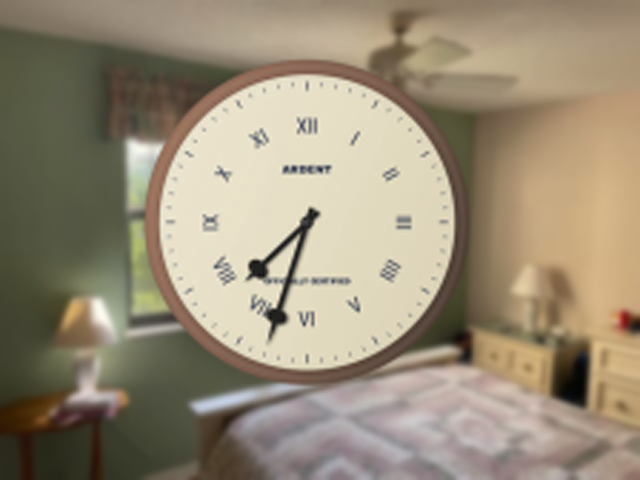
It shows {"hour": 7, "minute": 33}
